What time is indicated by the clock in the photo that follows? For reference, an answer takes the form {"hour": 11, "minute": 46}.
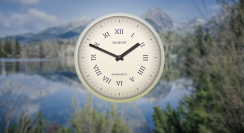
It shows {"hour": 1, "minute": 49}
